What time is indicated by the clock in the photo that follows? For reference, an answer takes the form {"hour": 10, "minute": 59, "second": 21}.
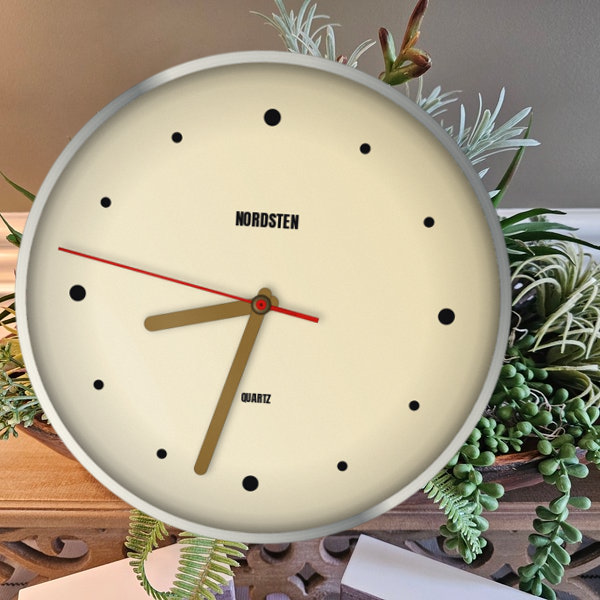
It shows {"hour": 8, "minute": 32, "second": 47}
